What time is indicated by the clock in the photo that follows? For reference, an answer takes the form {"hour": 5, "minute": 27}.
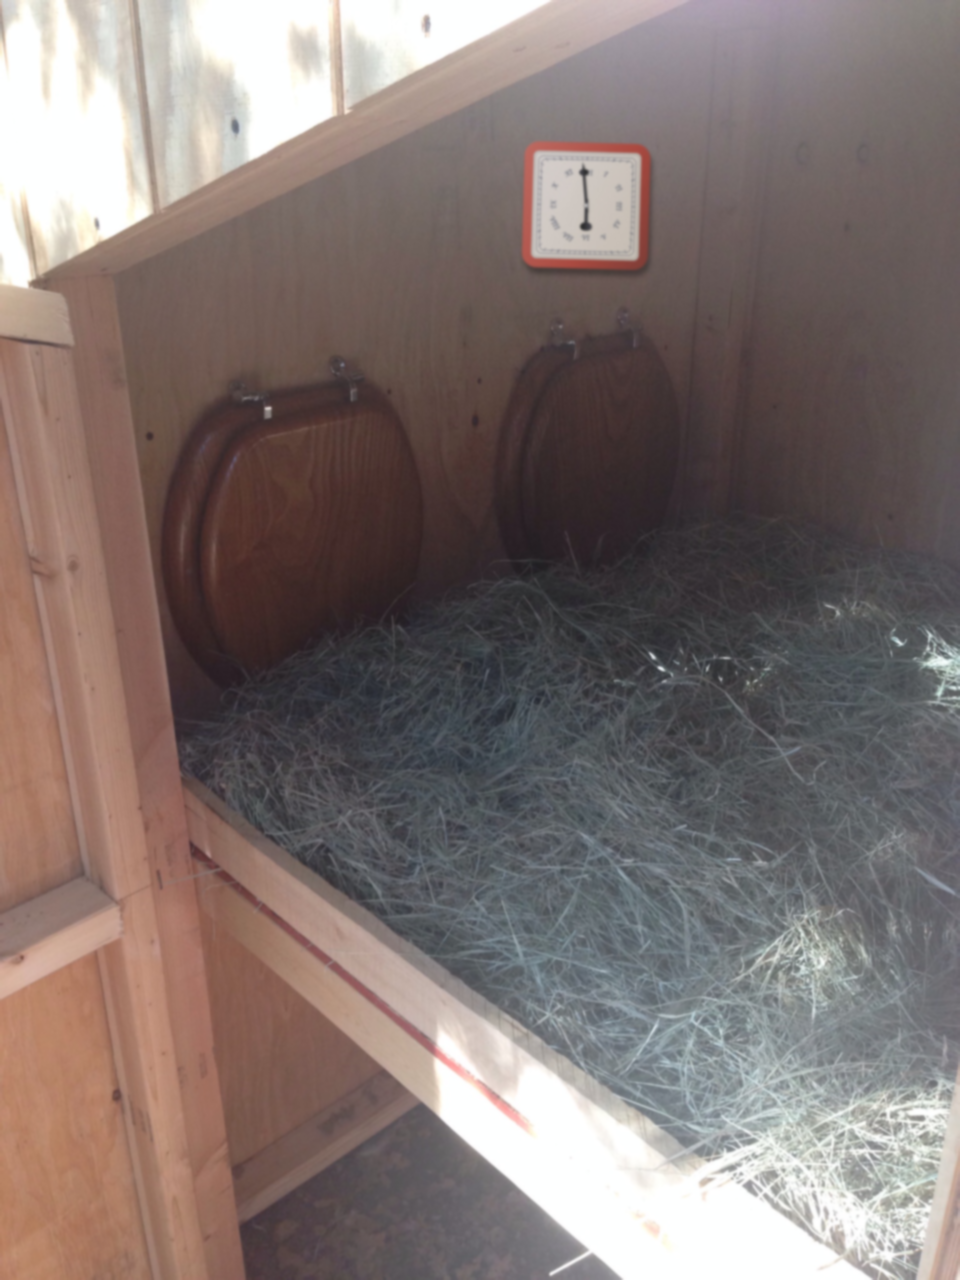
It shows {"hour": 5, "minute": 59}
